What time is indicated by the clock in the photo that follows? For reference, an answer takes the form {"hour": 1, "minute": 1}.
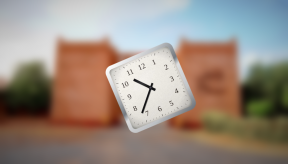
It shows {"hour": 10, "minute": 37}
